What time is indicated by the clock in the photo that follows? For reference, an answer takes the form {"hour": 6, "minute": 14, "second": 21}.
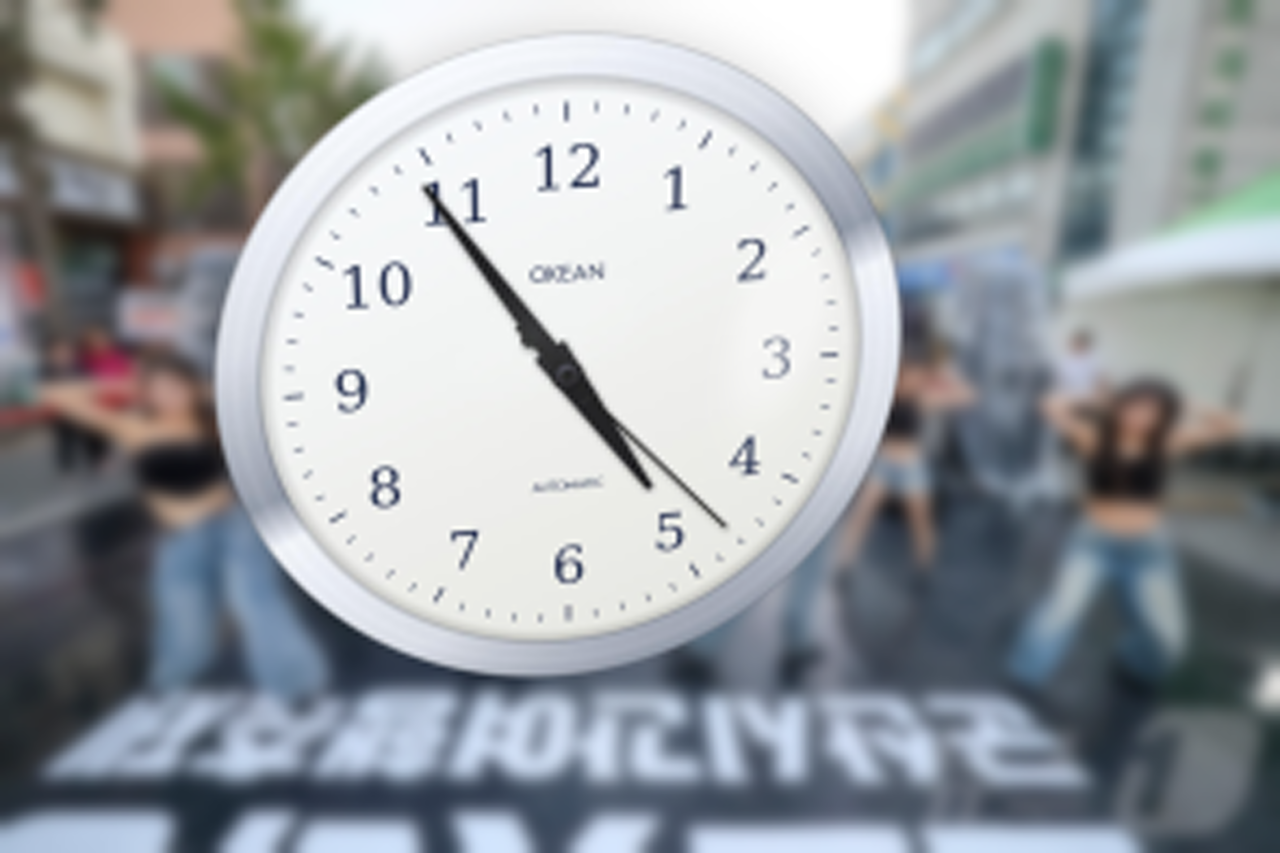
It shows {"hour": 4, "minute": 54, "second": 23}
